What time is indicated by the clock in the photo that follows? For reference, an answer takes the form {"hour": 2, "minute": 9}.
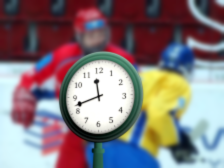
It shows {"hour": 11, "minute": 42}
